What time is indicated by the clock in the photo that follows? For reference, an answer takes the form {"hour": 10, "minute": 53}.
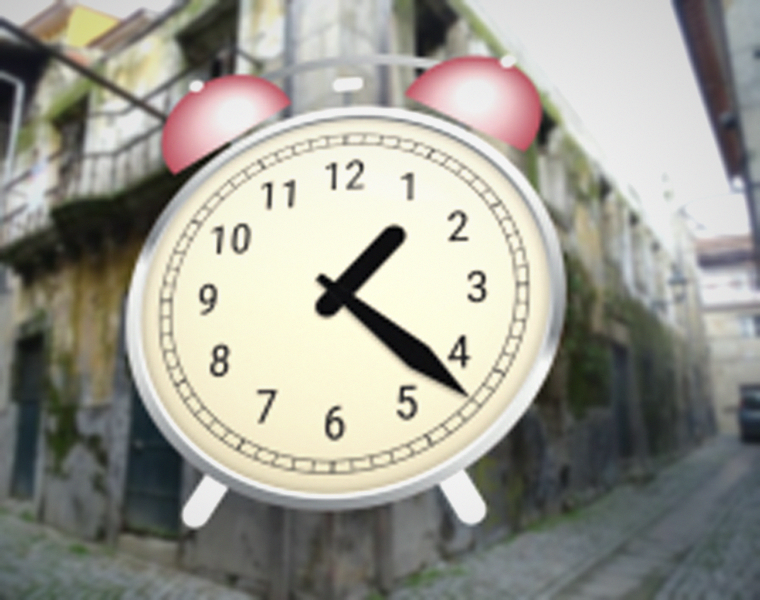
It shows {"hour": 1, "minute": 22}
